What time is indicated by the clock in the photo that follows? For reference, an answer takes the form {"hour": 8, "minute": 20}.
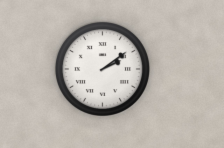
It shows {"hour": 2, "minute": 9}
